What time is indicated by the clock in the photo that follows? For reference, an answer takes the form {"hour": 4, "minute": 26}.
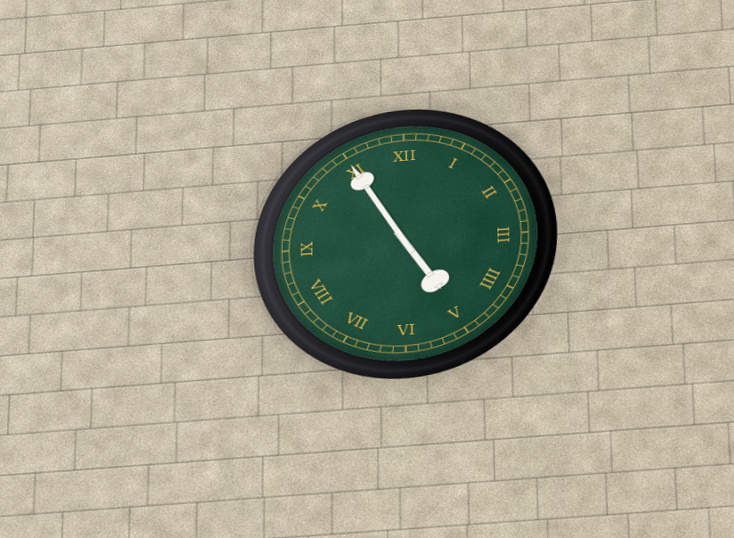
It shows {"hour": 4, "minute": 55}
